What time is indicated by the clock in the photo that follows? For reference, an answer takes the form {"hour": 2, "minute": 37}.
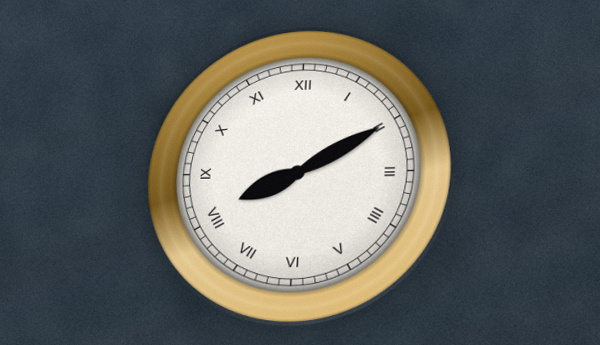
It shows {"hour": 8, "minute": 10}
